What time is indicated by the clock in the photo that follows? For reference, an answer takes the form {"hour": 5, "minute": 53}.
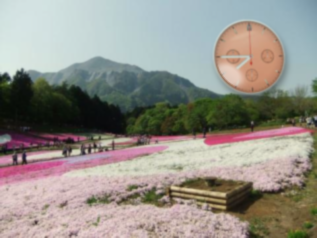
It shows {"hour": 7, "minute": 45}
